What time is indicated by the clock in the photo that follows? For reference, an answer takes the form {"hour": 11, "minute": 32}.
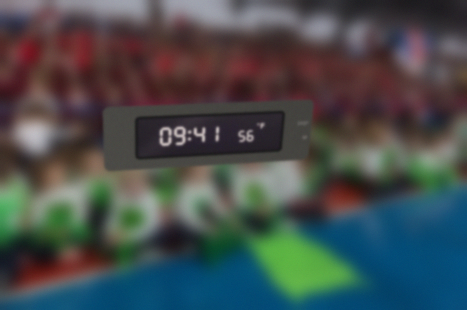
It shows {"hour": 9, "minute": 41}
